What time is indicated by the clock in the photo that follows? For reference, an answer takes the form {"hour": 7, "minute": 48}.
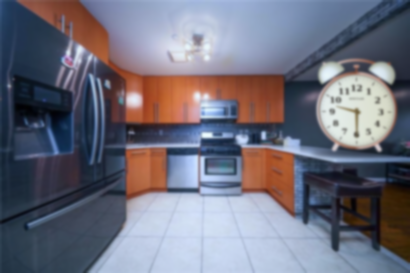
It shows {"hour": 9, "minute": 30}
